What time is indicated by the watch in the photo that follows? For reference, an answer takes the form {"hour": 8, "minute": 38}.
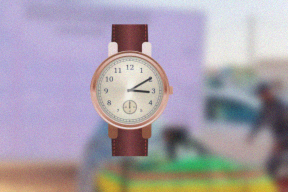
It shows {"hour": 3, "minute": 10}
